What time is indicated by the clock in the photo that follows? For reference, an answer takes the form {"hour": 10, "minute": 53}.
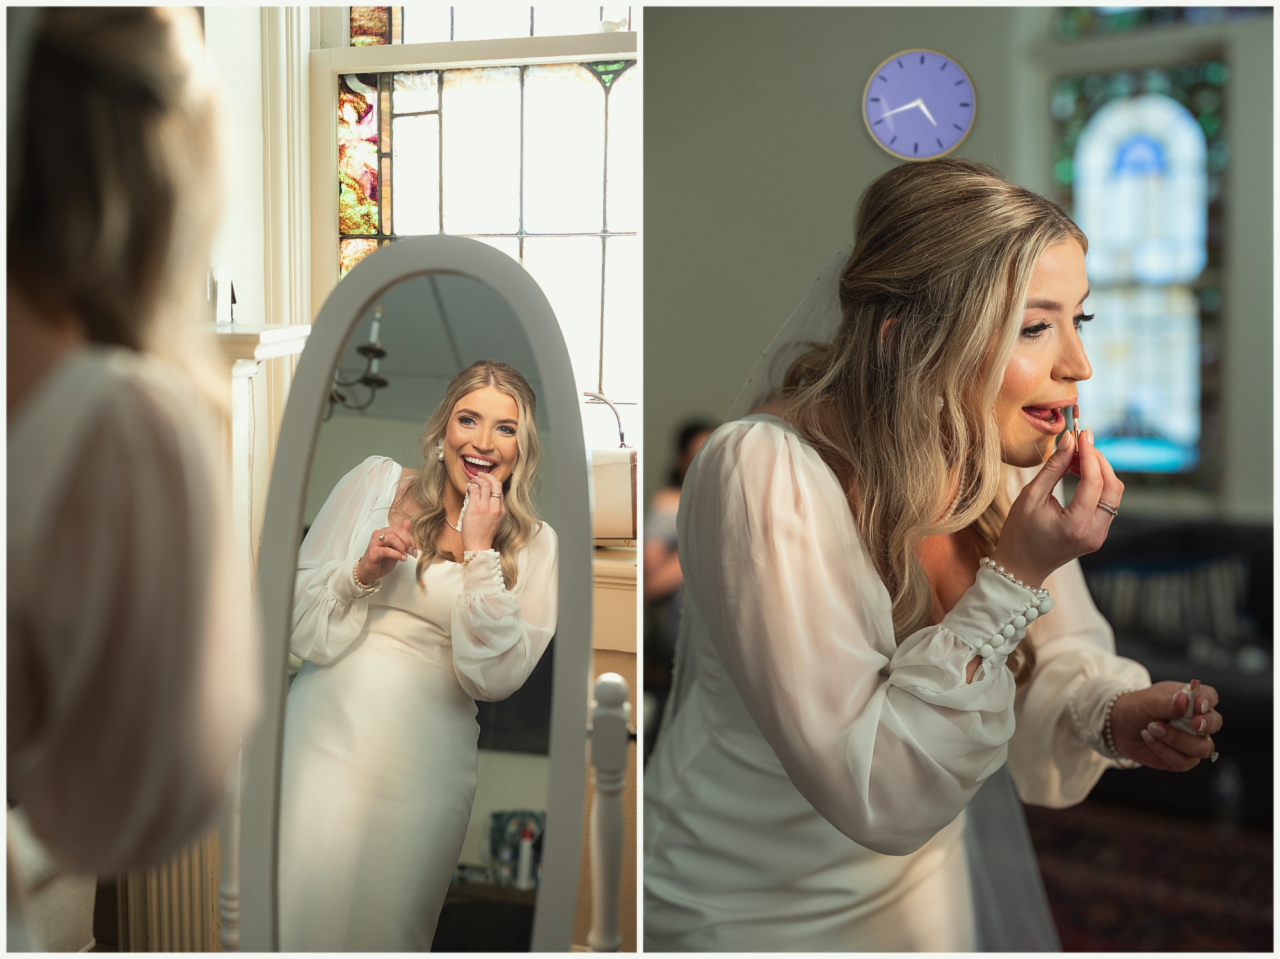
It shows {"hour": 4, "minute": 41}
